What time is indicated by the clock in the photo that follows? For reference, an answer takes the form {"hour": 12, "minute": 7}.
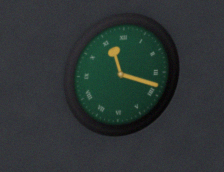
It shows {"hour": 11, "minute": 18}
